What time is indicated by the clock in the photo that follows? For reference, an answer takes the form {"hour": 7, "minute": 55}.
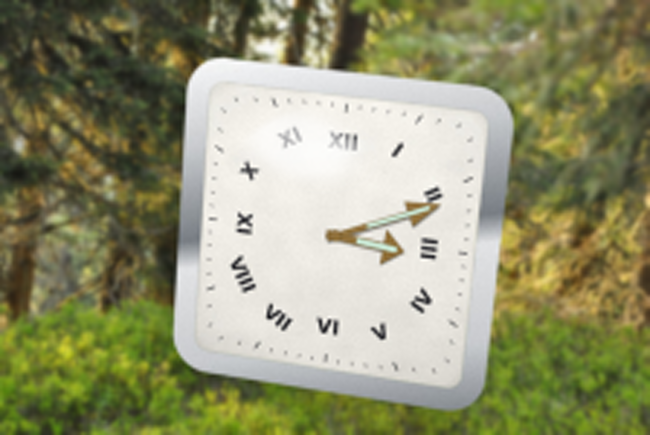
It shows {"hour": 3, "minute": 11}
